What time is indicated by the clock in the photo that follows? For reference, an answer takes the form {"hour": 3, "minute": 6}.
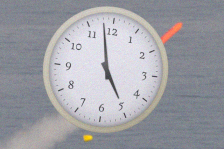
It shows {"hour": 4, "minute": 58}
